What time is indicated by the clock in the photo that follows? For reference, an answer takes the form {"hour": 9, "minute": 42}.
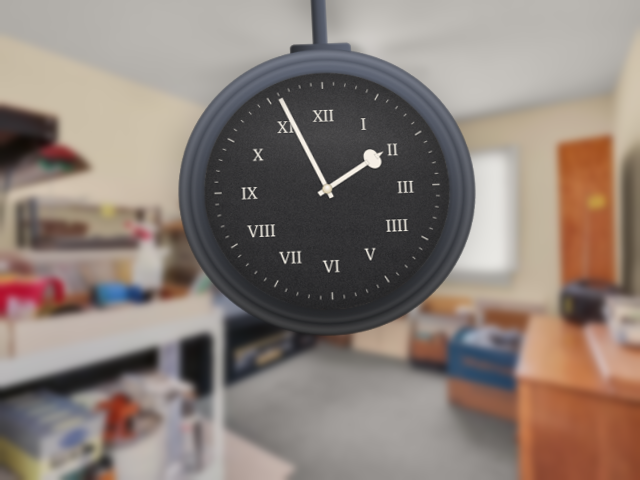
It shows {"hour": 1, "minute": 56}
